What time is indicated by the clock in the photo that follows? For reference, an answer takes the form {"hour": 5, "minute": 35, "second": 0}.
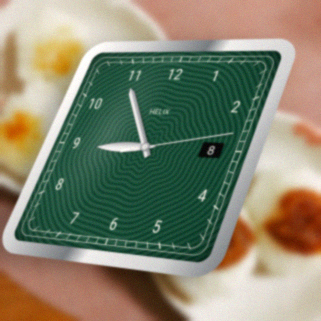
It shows {"hour": 8, "minute": 54, "second": 13}
